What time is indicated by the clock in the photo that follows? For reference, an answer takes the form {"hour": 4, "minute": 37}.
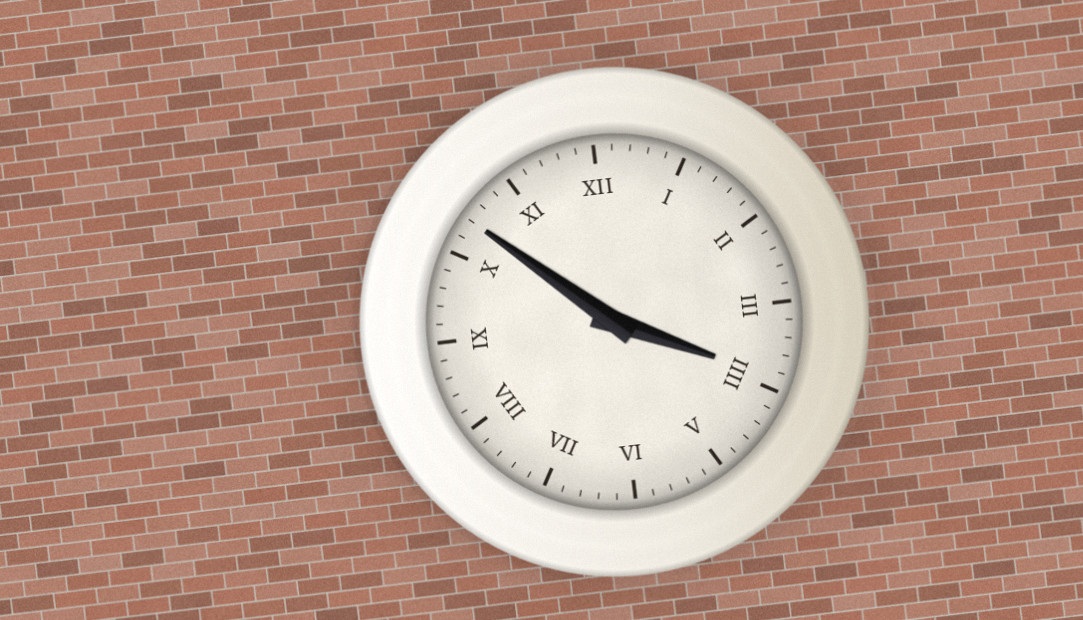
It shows {"hour": 3, "minute": 52}
